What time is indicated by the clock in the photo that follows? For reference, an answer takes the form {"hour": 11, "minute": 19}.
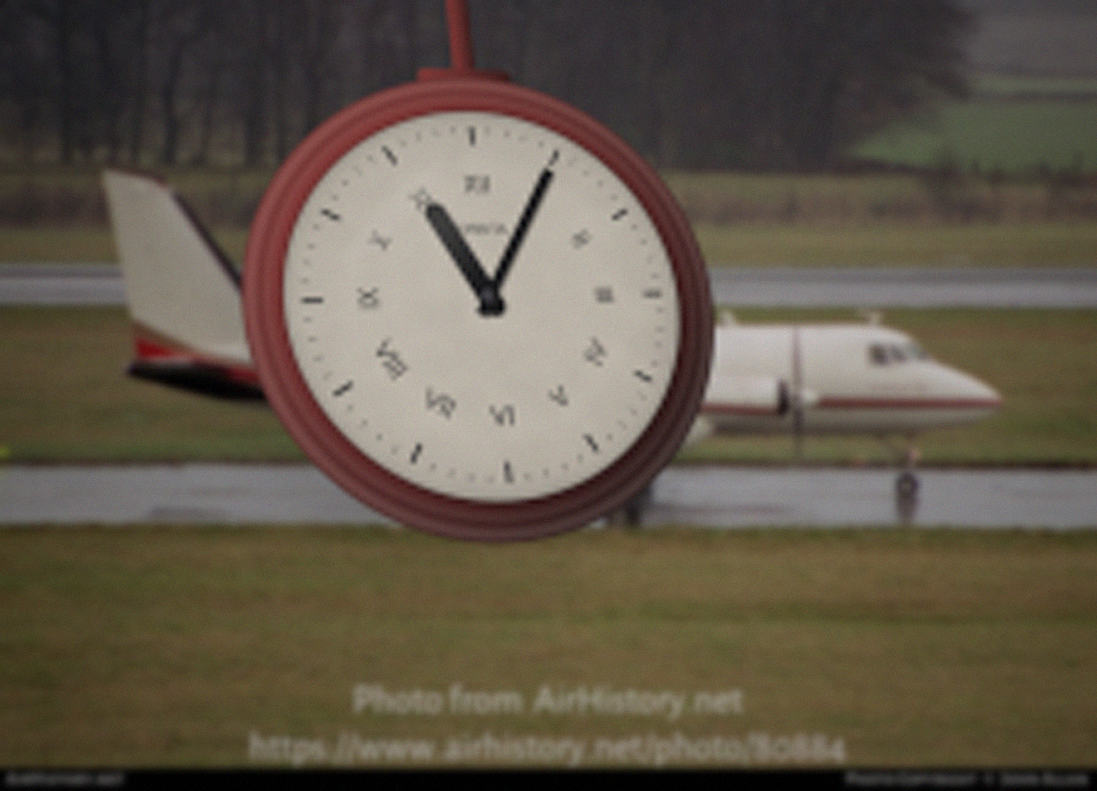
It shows {"hour": 11, "minute": 5}
